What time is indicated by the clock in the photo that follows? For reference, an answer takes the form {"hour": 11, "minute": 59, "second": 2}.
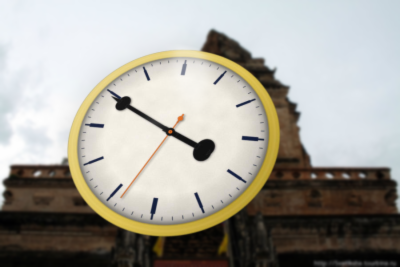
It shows {"hour": 3, "minute": 49, "second": 34}
